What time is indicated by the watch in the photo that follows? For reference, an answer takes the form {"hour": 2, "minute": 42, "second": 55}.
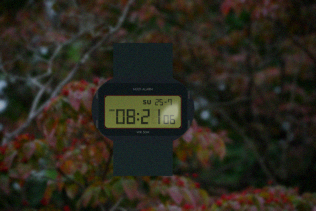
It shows {"hour": 8, "minute": 21, "second": 6}
